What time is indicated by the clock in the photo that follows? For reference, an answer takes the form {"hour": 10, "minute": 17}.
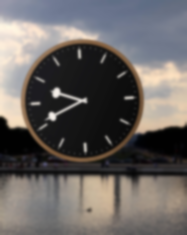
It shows {"hour": 9, "minute": 41}
